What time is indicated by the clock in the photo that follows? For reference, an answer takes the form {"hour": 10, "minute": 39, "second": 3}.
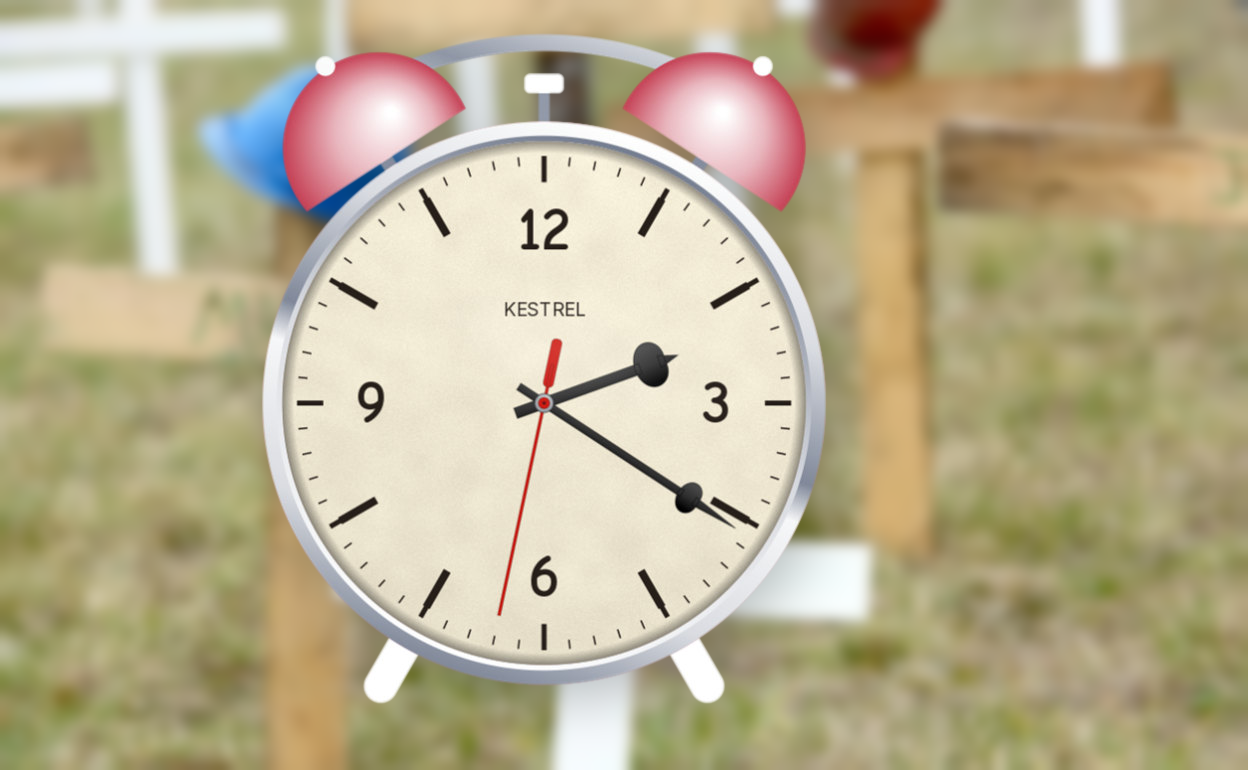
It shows {"hour": 2, "minute": 20, "second": 32}
